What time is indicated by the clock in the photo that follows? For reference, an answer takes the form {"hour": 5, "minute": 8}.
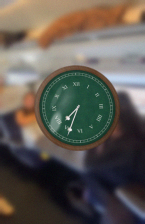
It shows {"hour": 7, "minute": 34}
